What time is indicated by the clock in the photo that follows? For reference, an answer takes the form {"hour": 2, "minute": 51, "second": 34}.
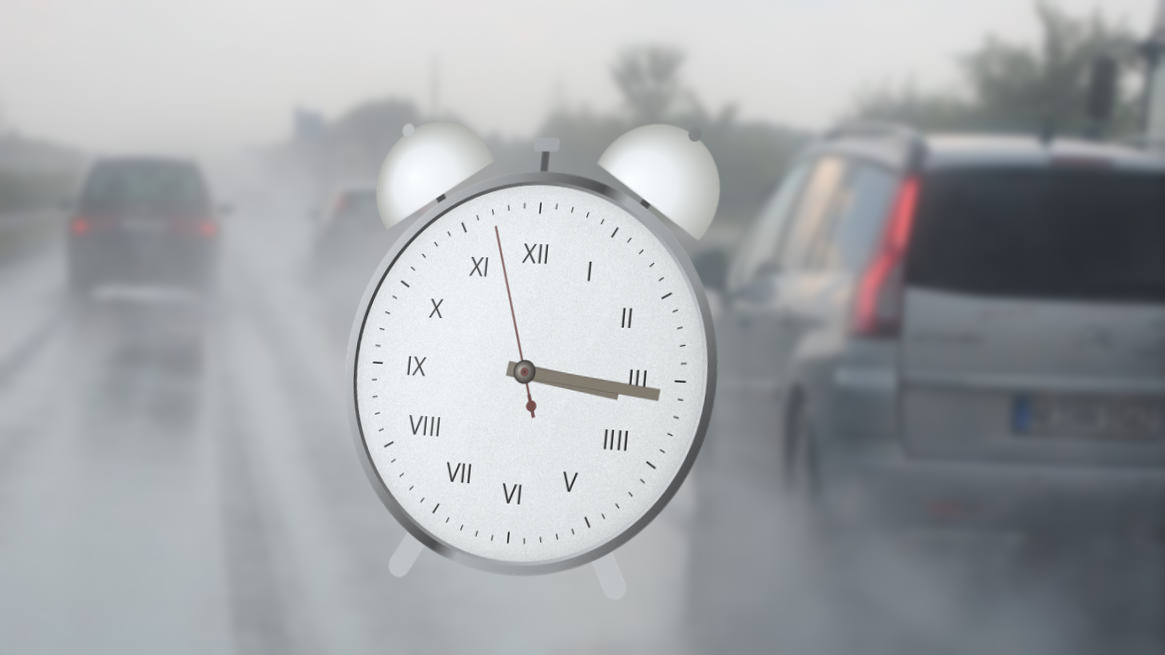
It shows {"hour": 3, "minute": 15, "second": 57}
